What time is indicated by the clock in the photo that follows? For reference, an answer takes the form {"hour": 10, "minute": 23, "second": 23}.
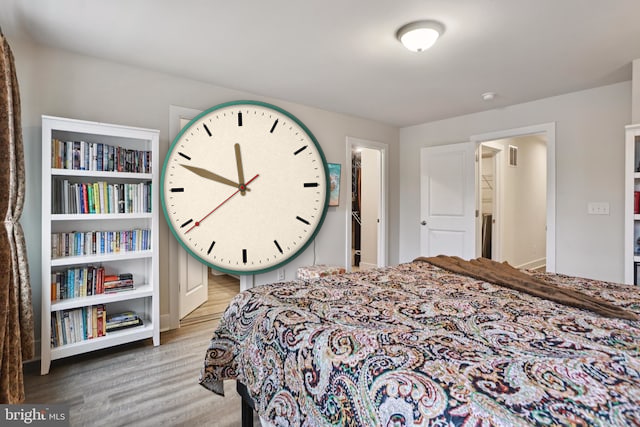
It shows {"hour": 11, "minute": 48, "second": 39}
